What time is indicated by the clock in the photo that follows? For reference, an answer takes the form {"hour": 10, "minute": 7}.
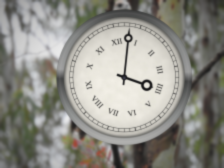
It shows {"hour": 4, "minute": 3}
